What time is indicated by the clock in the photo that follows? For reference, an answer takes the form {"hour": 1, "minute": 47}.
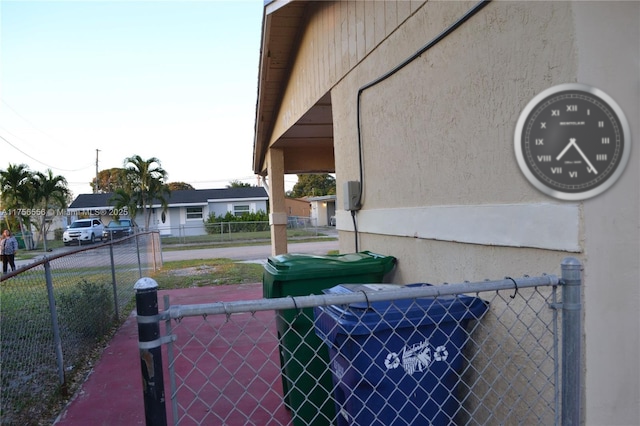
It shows {"hour": 7, "minute": 24}
